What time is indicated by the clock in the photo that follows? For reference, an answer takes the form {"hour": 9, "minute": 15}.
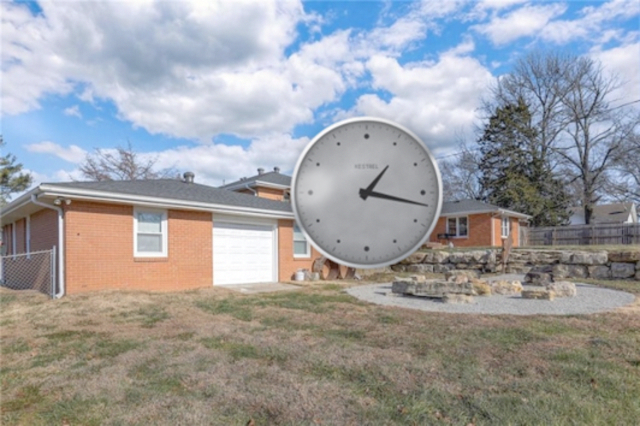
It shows {"hour": 1, "minute": 17}
